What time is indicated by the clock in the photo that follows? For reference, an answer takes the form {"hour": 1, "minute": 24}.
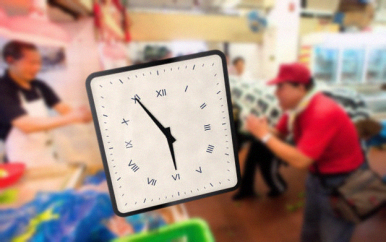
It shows {"hour": 5, "minute": 55}
